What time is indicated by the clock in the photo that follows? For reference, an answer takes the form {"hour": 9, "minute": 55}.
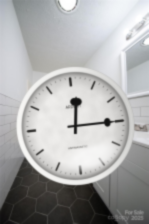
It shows {"hour": 12, "minute": 15}
